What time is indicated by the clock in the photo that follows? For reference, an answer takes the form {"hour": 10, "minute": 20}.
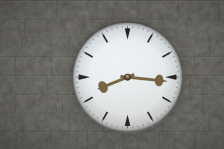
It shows {"hour": 8, "minute": 16}
